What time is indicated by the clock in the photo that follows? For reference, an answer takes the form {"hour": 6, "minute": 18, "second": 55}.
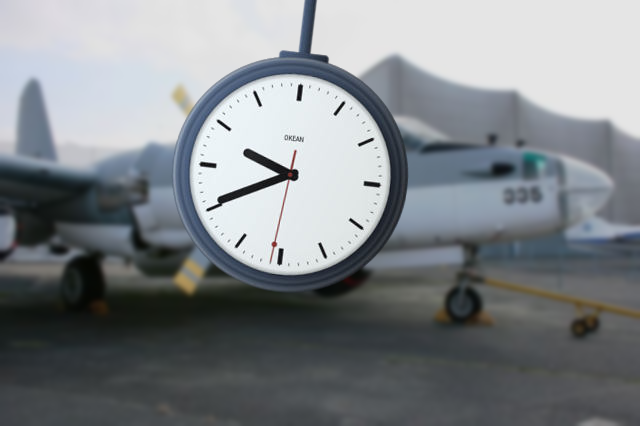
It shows {"hour": 9, "minute": 40, "second": 31}
